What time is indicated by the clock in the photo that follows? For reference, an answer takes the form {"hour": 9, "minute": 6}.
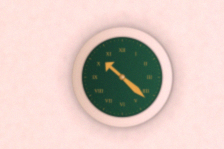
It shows {"hour": 10, "minute": 22}
